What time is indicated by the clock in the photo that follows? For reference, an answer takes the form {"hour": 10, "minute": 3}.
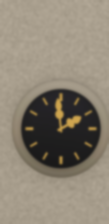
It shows {"hour": 1, "minute": 59}
